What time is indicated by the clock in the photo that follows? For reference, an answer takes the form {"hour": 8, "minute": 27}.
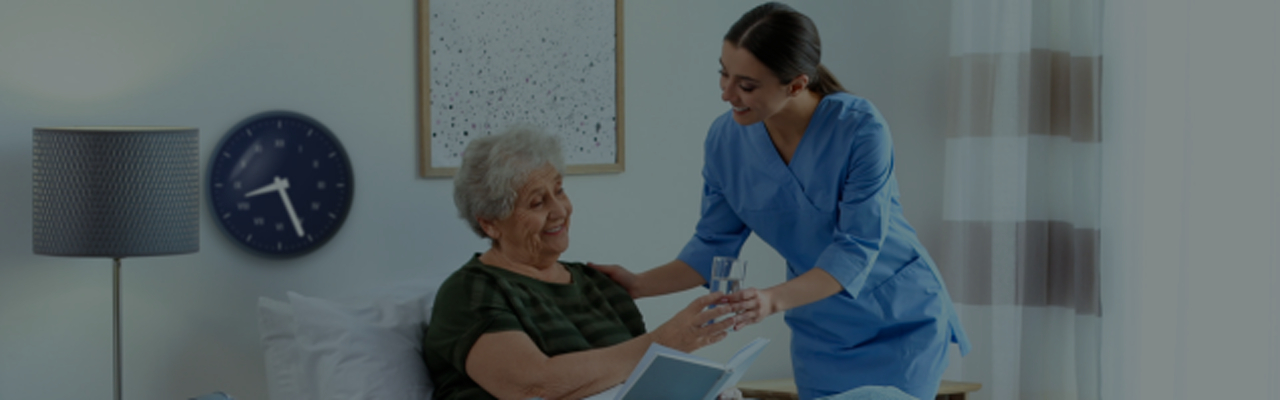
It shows {"hour": 8, "minute": 26}
